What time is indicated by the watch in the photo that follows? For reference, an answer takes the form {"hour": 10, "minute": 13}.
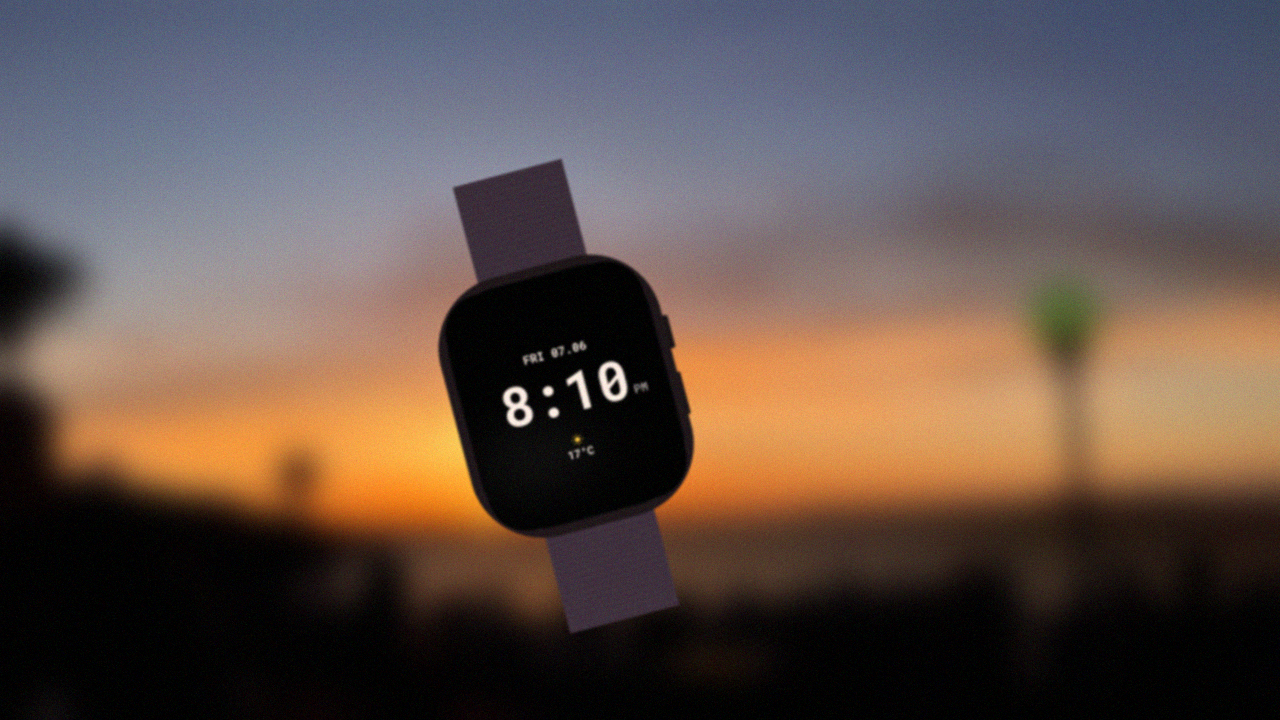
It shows {"hour": 8, "minute": 10}
